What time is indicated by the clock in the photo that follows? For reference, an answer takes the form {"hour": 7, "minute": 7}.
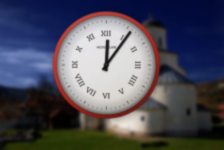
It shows {"hour": 12, "minute": 6}
